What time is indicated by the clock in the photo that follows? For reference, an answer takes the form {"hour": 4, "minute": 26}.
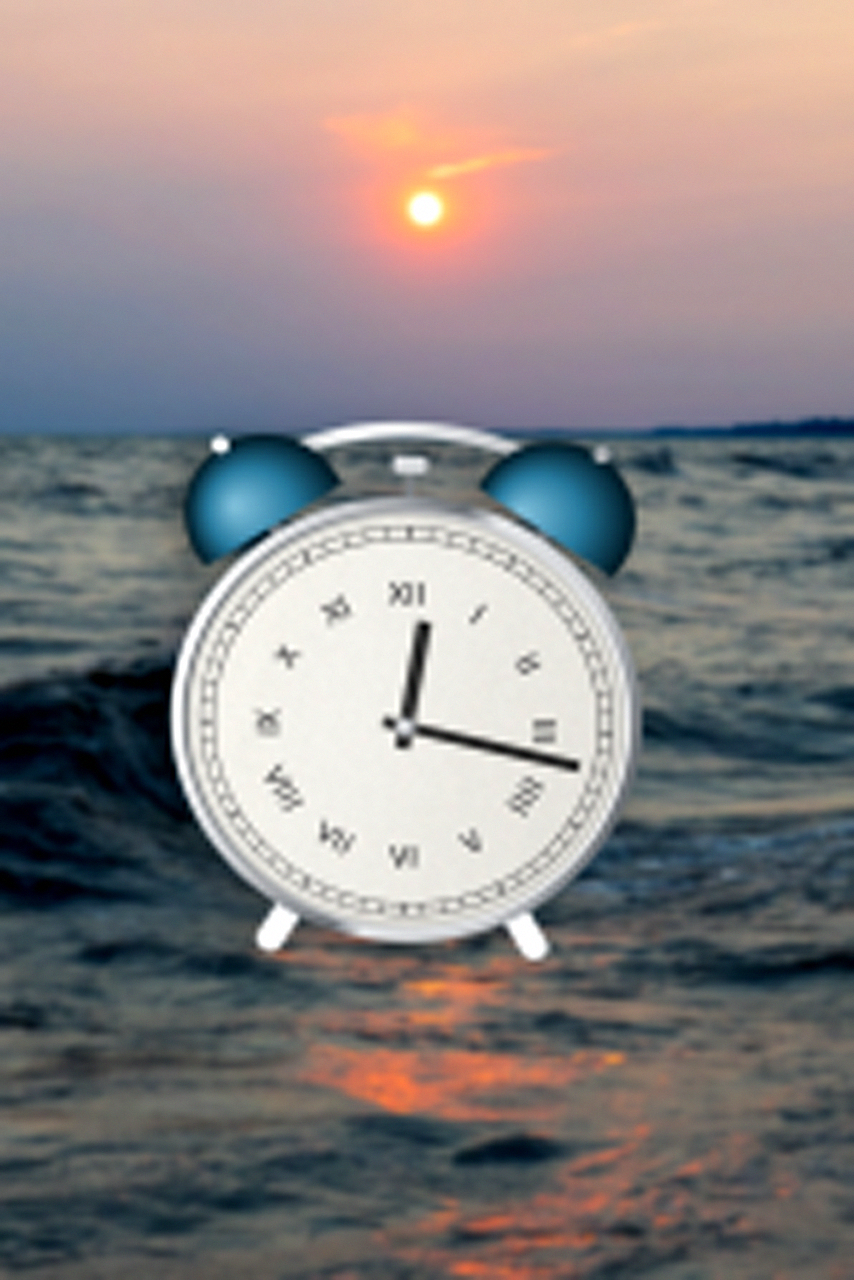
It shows {"hour": 12, "minute": 17}
